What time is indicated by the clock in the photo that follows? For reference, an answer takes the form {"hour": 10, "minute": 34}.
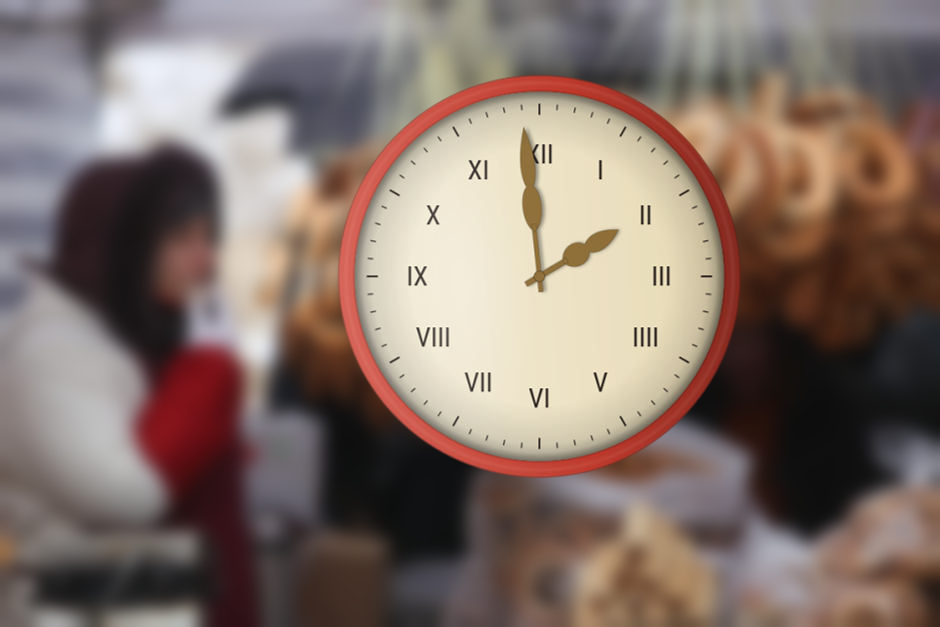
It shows {"hour": 1, "minute": 59}
